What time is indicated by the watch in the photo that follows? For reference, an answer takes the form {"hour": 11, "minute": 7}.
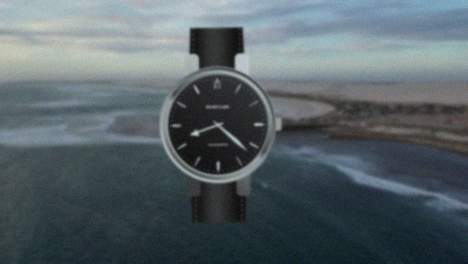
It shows {"hour": 8, "minute": 22}
